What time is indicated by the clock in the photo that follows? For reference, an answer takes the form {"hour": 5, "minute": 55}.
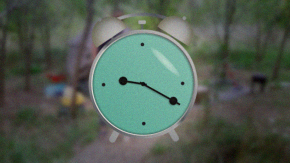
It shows {"hour": 9, "minute": 20}
